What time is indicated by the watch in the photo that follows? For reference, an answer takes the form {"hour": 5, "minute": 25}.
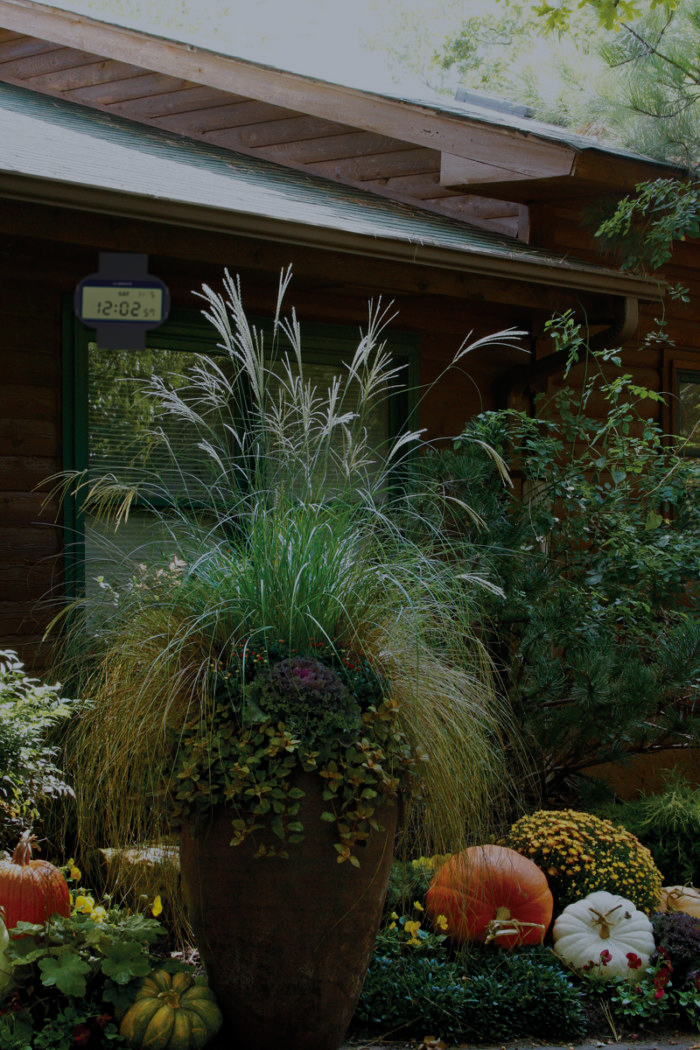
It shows {"hour": 12, "minute": 2}
